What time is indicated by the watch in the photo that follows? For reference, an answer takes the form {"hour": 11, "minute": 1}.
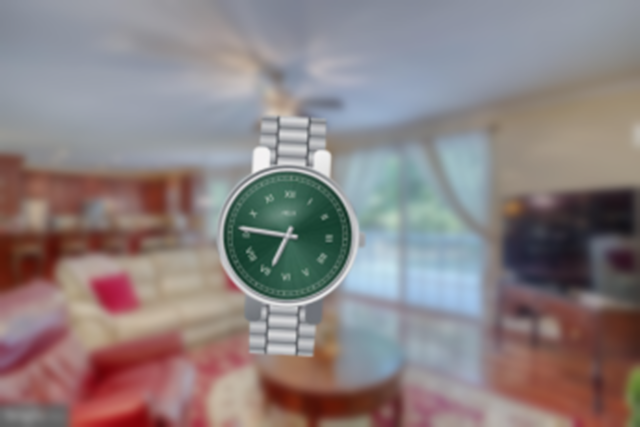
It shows {"hour": 6, "minute": 46}
